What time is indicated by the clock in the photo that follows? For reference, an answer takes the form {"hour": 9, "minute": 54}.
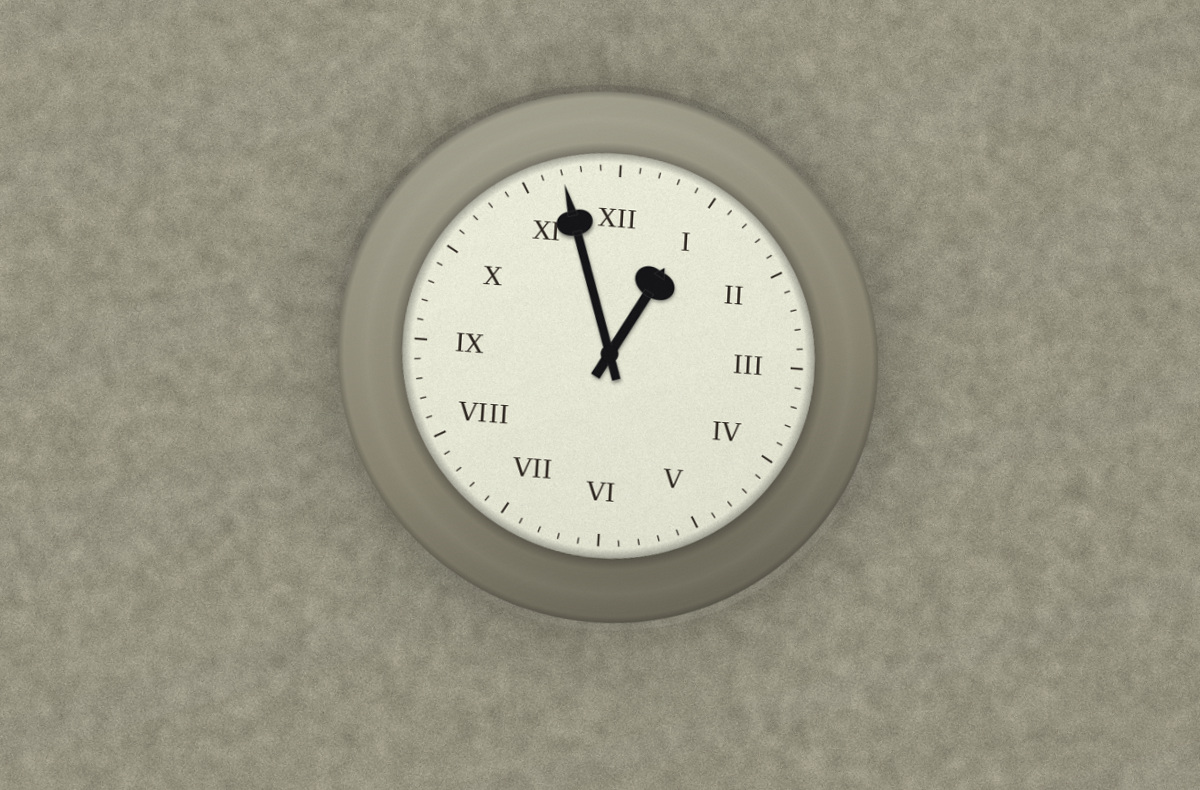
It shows {"hour": 12, "minute": 57}
